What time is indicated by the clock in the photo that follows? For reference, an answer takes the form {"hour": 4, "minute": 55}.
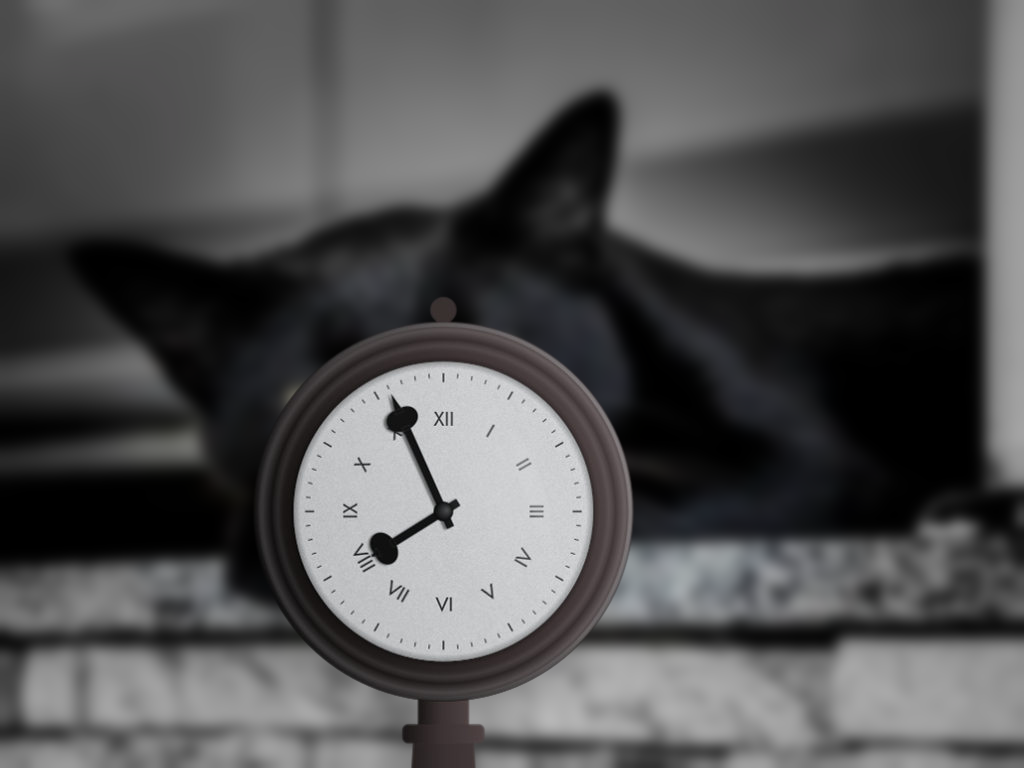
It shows {"hour": 7, "minute": 56}
